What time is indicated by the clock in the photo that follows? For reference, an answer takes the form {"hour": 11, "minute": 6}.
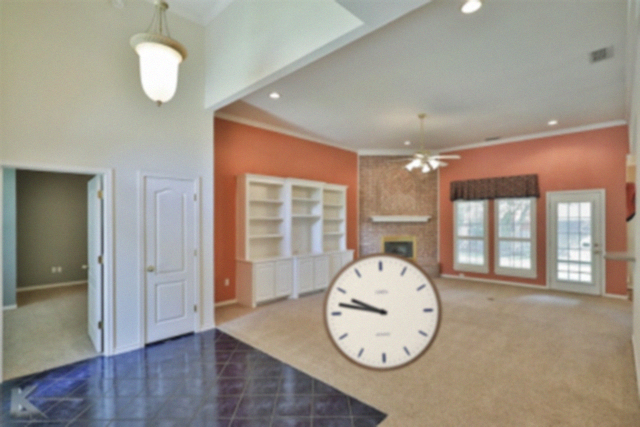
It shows {"hour": 9, "minute": 47}
